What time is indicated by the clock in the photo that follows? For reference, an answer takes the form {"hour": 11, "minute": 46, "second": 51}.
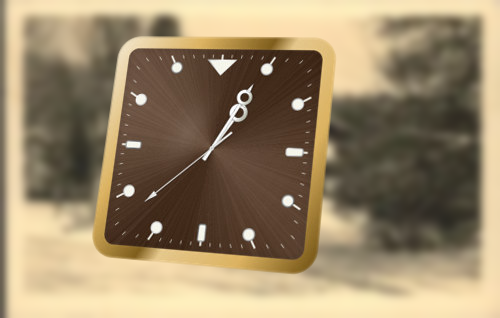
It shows {"hour": 1, "minute": 4, "second": 38}
